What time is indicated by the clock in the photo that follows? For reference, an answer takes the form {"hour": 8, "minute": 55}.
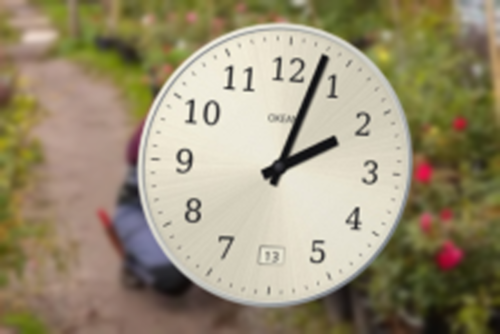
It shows {"hour": 2, "minute": 3}
